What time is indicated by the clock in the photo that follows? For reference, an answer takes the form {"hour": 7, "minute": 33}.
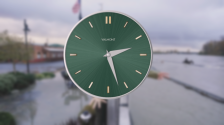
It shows {"hour": 2, "minute": 27}
